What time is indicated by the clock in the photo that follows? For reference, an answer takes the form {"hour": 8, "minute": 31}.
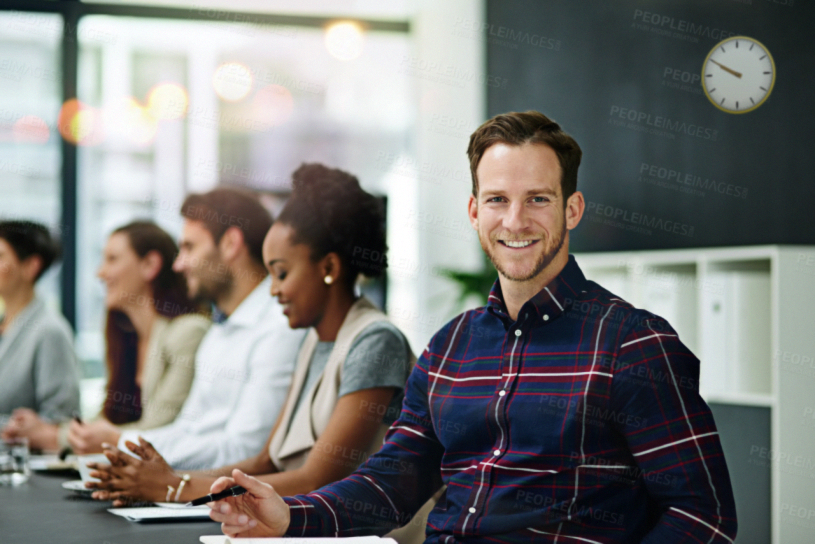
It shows {"hour": 9, "minute": 50}
